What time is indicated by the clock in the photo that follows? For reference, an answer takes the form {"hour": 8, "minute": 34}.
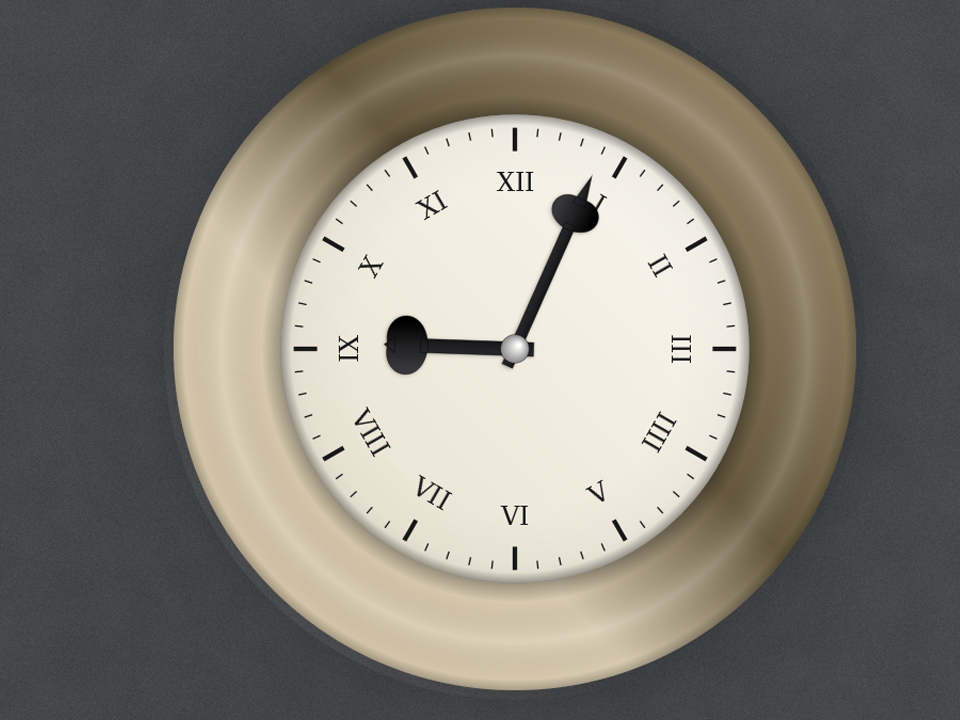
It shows {"hour": 9, "minute": 4}
